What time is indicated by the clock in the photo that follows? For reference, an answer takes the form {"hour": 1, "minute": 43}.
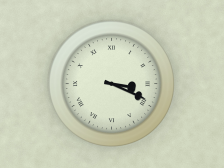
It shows {"hour": 3, "minute": 19}
